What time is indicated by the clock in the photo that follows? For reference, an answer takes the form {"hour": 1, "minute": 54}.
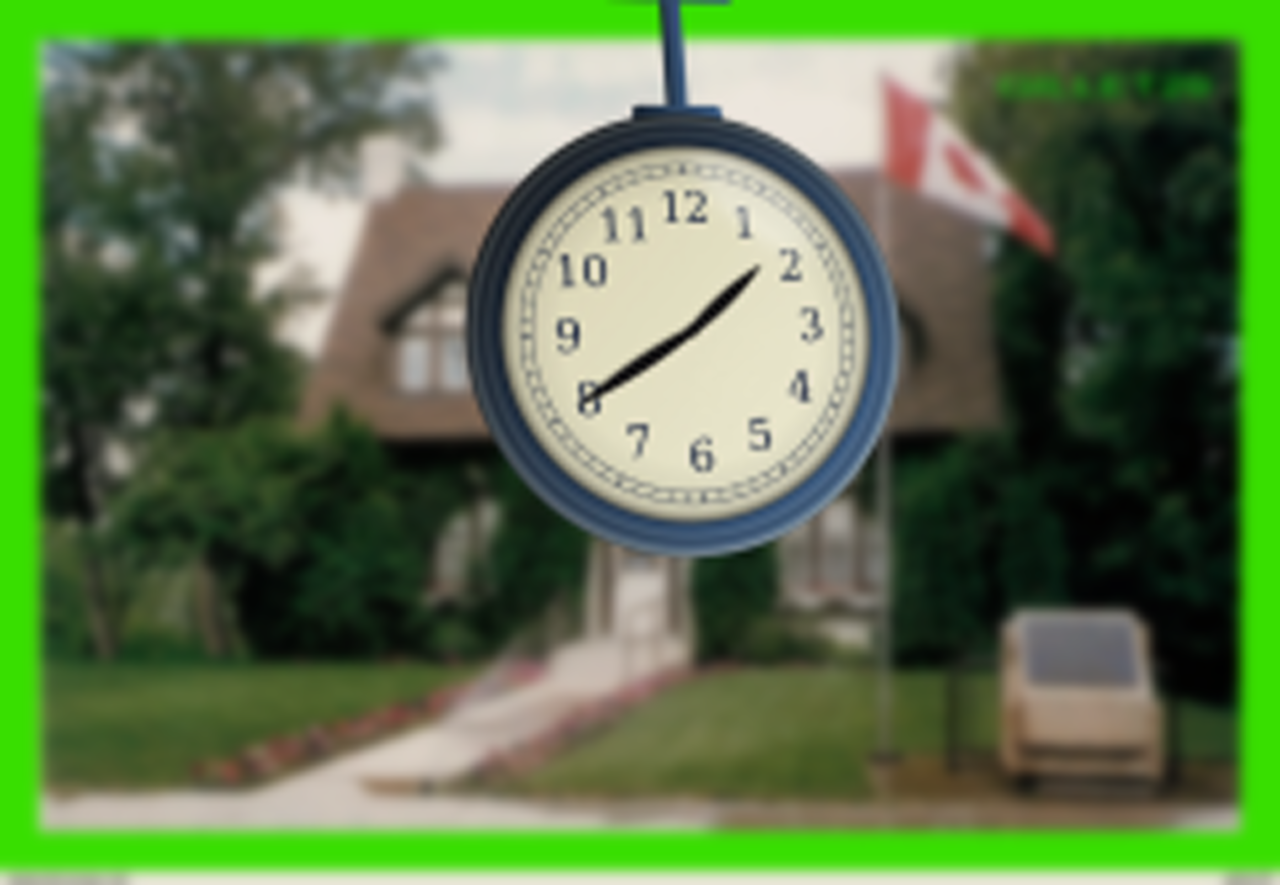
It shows {"hour": 1, "minute": 40}
